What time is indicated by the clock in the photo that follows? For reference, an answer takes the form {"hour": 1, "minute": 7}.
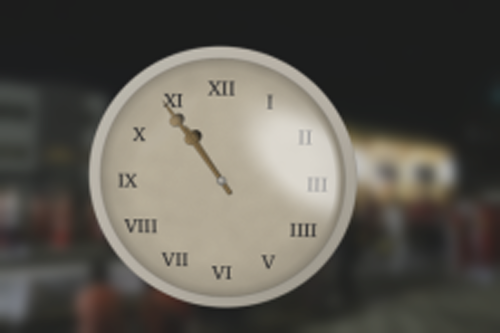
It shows {"hour": 10, "minute": 54}
